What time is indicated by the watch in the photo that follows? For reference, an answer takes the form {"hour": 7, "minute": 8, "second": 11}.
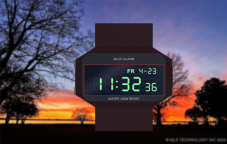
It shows {"hour": 11, "minute": 32, "second": 36}
